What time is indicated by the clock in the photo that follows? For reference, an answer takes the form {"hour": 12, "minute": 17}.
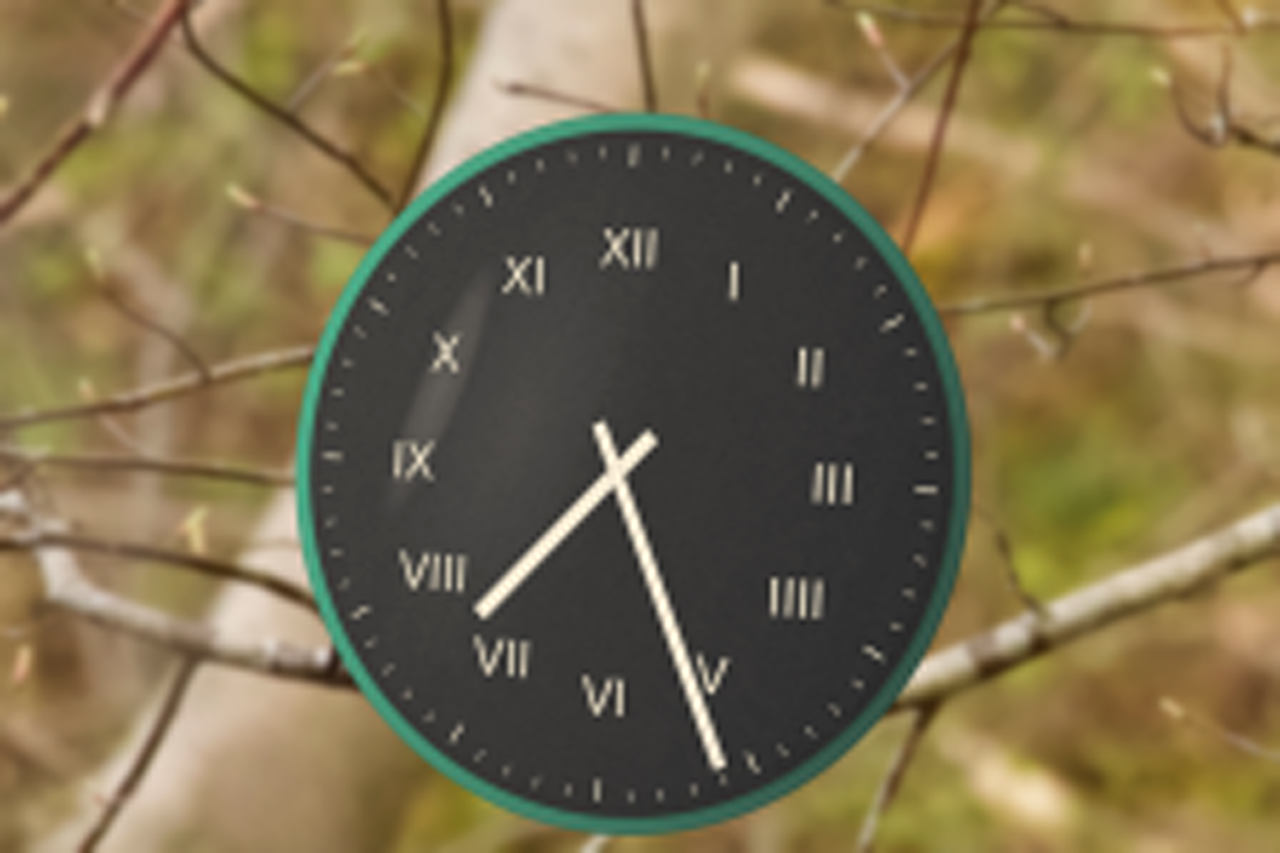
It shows {"hour": 7, "minute": 26}
